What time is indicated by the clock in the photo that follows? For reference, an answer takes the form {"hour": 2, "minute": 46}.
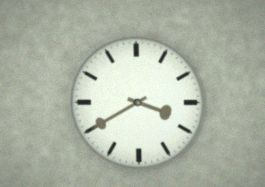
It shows {"hour": 3, "minute": 40}
